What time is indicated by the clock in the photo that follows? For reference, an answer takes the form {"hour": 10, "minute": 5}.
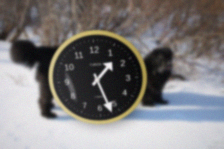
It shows {"hour": 1, "minute": 27}
